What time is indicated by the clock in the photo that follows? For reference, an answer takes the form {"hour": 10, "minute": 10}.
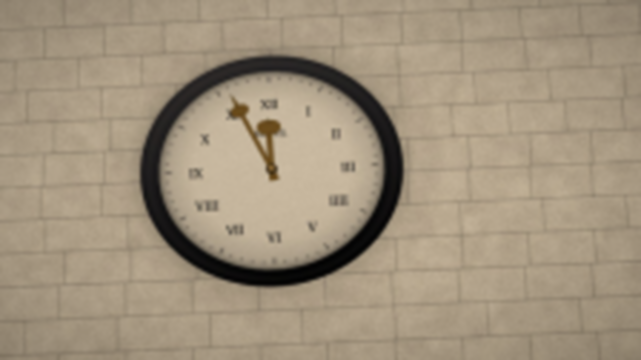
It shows {"hour": 11, "minute": 56}
